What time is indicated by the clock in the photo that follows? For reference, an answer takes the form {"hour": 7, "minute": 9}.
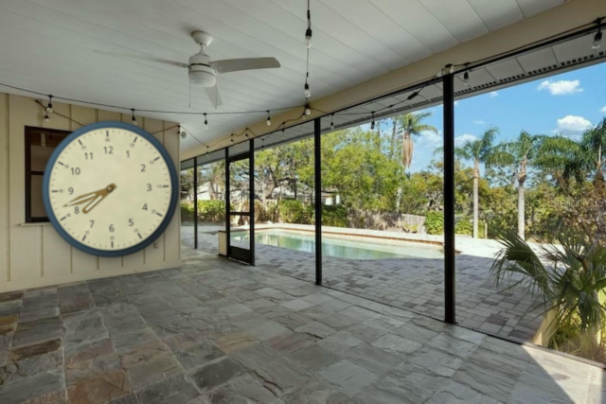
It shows {"hour": 7, "minute": 42}
